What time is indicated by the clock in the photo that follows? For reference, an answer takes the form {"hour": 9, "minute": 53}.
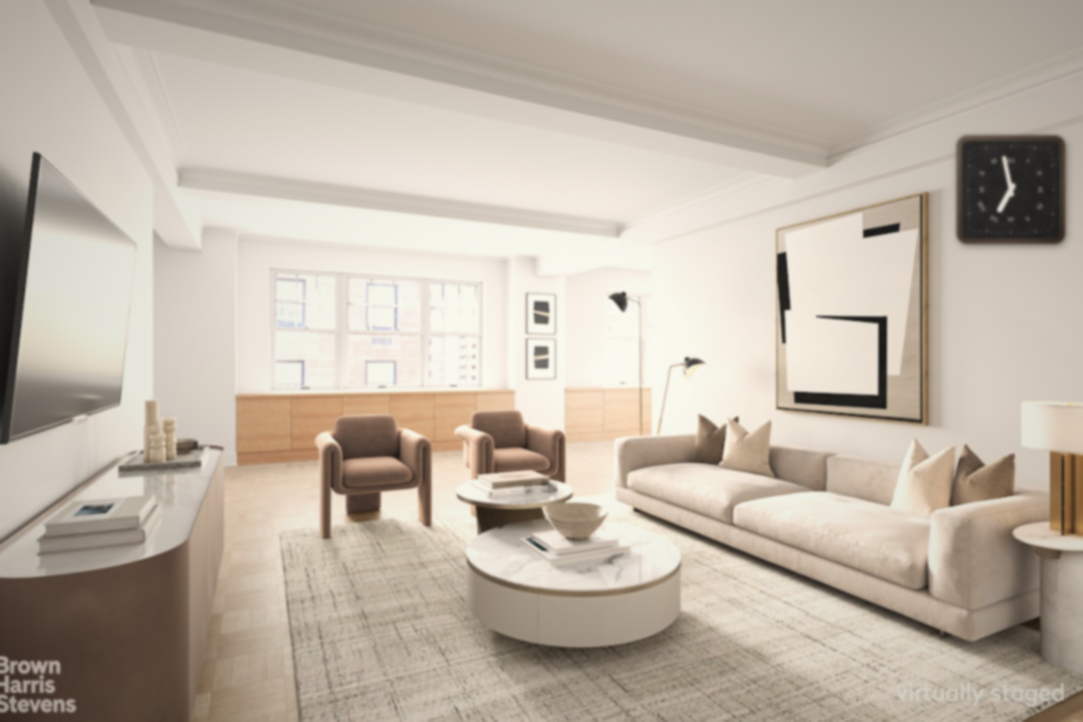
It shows {"hour": 6, "minute": 58}
